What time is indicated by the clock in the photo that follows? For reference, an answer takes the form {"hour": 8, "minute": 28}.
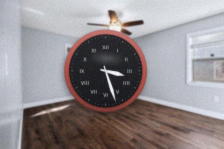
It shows {"hour": 3, "minute": 27}
